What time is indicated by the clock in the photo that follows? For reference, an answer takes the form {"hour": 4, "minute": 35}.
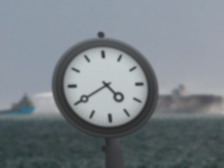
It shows {"hour": 4, "minute": 40}
